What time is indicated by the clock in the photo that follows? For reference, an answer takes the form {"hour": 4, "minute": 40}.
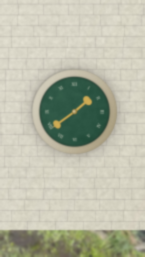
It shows {"hour": 1, "minute": 39}
